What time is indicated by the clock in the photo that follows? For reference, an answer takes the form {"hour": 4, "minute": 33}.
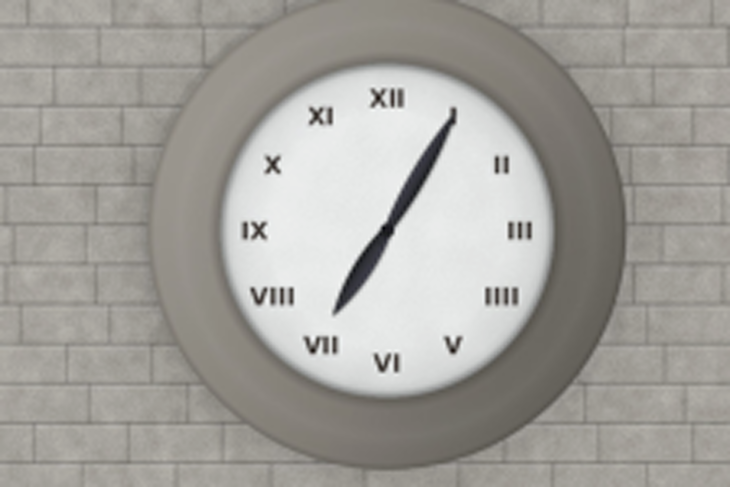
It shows {"hour": 7, "minute": 5}
